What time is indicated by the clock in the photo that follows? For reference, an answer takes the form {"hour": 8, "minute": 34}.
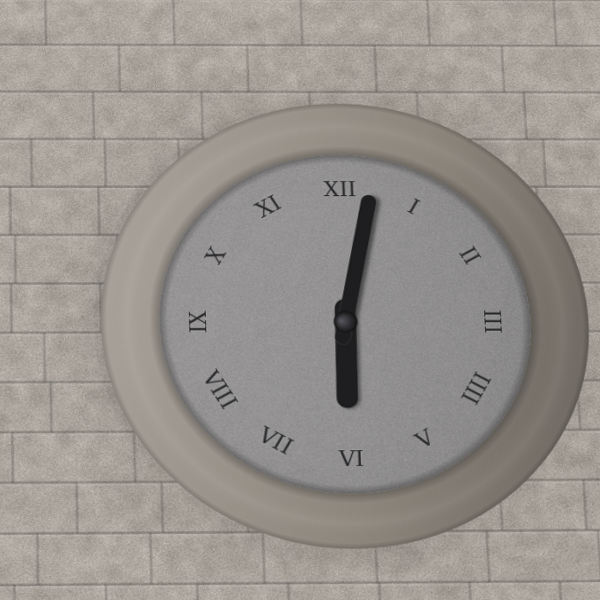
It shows {"hour": 6, "minute": 2}
